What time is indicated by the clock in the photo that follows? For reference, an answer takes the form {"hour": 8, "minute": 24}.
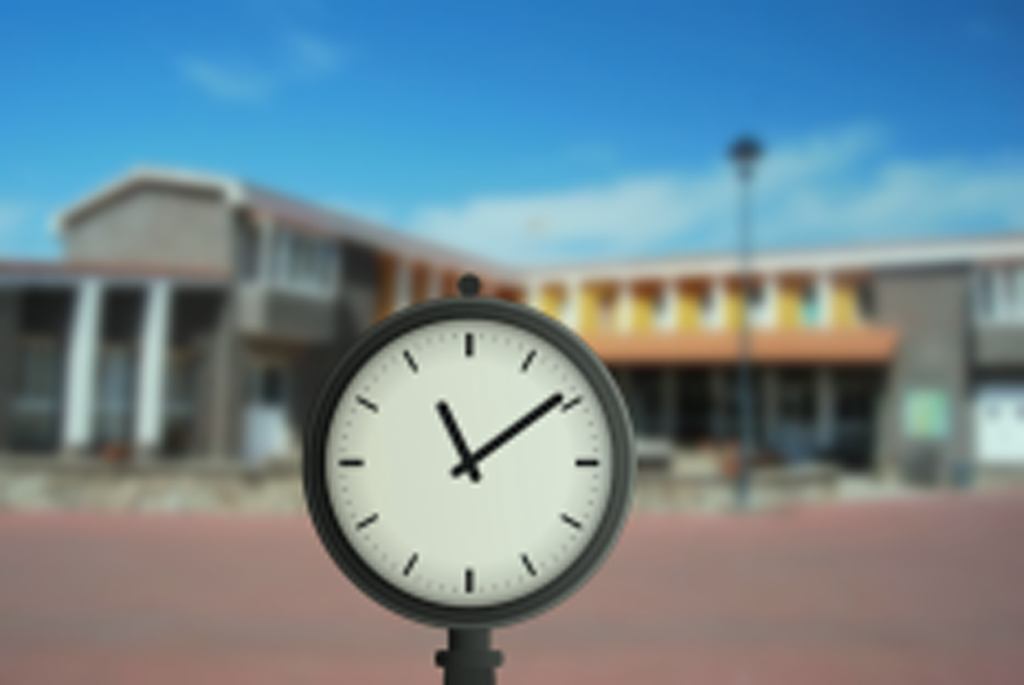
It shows {"hour": 11, "minute": 9}
